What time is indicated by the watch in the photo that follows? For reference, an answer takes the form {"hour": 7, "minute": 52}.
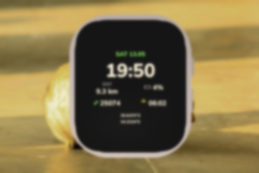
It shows {"hour": 19, "minute": 50}
